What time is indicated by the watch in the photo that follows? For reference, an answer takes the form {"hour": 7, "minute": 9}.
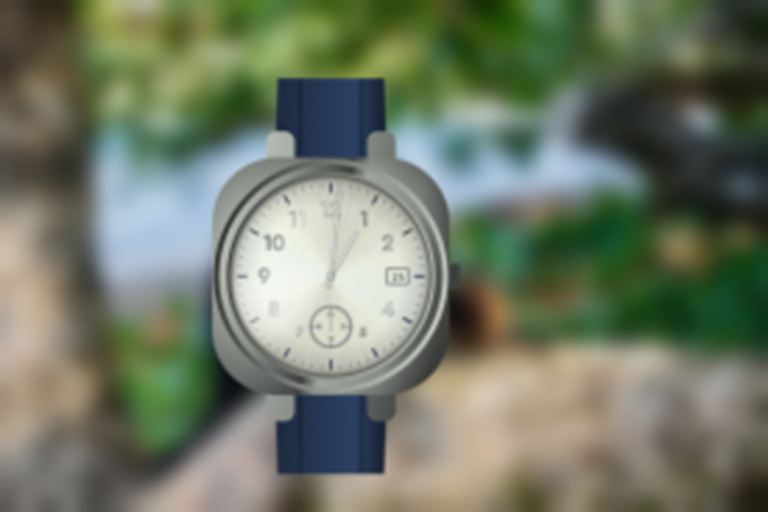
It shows {"hour": 1, "minute": 1}
